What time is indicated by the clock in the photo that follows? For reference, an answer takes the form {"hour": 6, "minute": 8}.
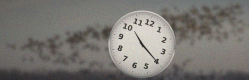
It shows {"hour": 10, "minute": 20}
